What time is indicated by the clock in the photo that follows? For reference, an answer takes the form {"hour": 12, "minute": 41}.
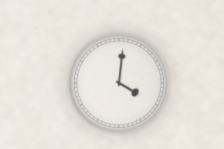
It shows {"hour": 4, "minute": 1}
